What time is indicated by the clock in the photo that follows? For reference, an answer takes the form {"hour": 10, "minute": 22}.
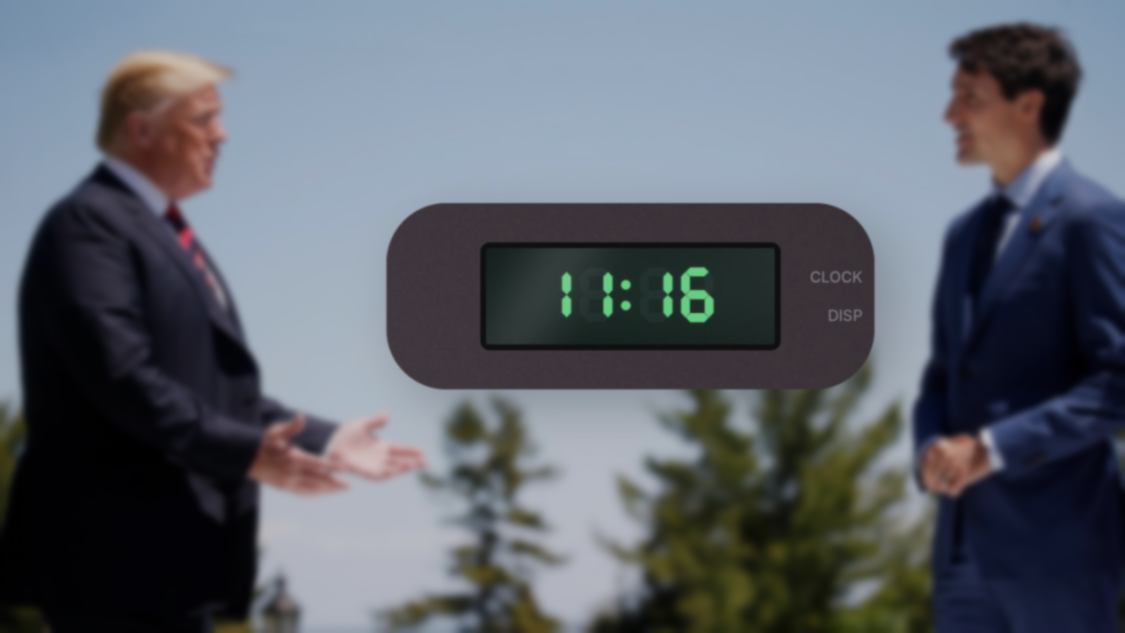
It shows {"hour": 11, "minute": 16}
